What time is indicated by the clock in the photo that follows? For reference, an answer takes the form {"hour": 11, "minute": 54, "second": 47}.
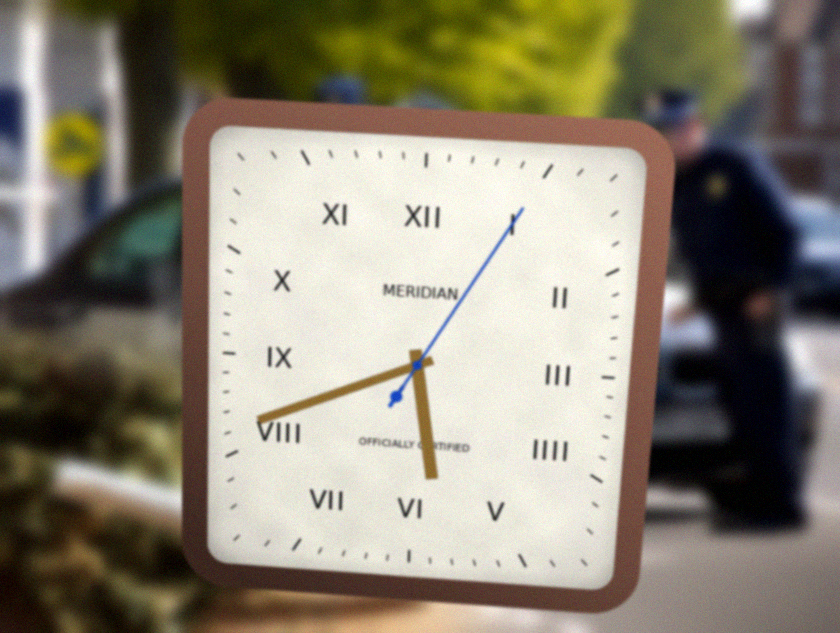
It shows {"hour": 5, "minute": 41, "second": 5}
